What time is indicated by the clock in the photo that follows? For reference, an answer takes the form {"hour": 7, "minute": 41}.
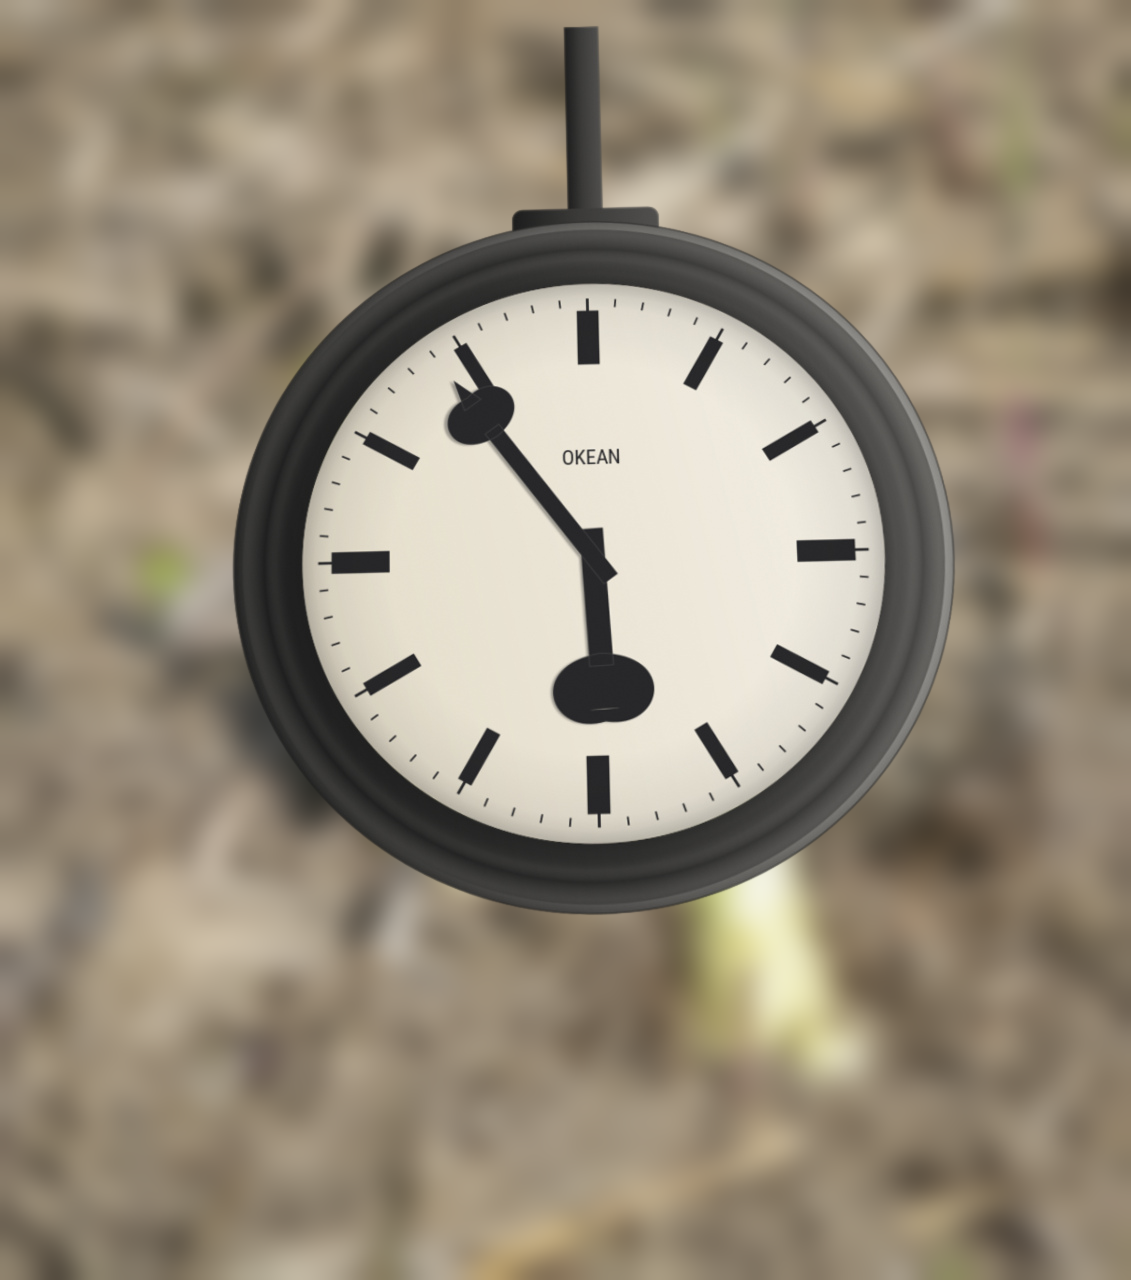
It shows {"hour": 5, "minute": 54}
